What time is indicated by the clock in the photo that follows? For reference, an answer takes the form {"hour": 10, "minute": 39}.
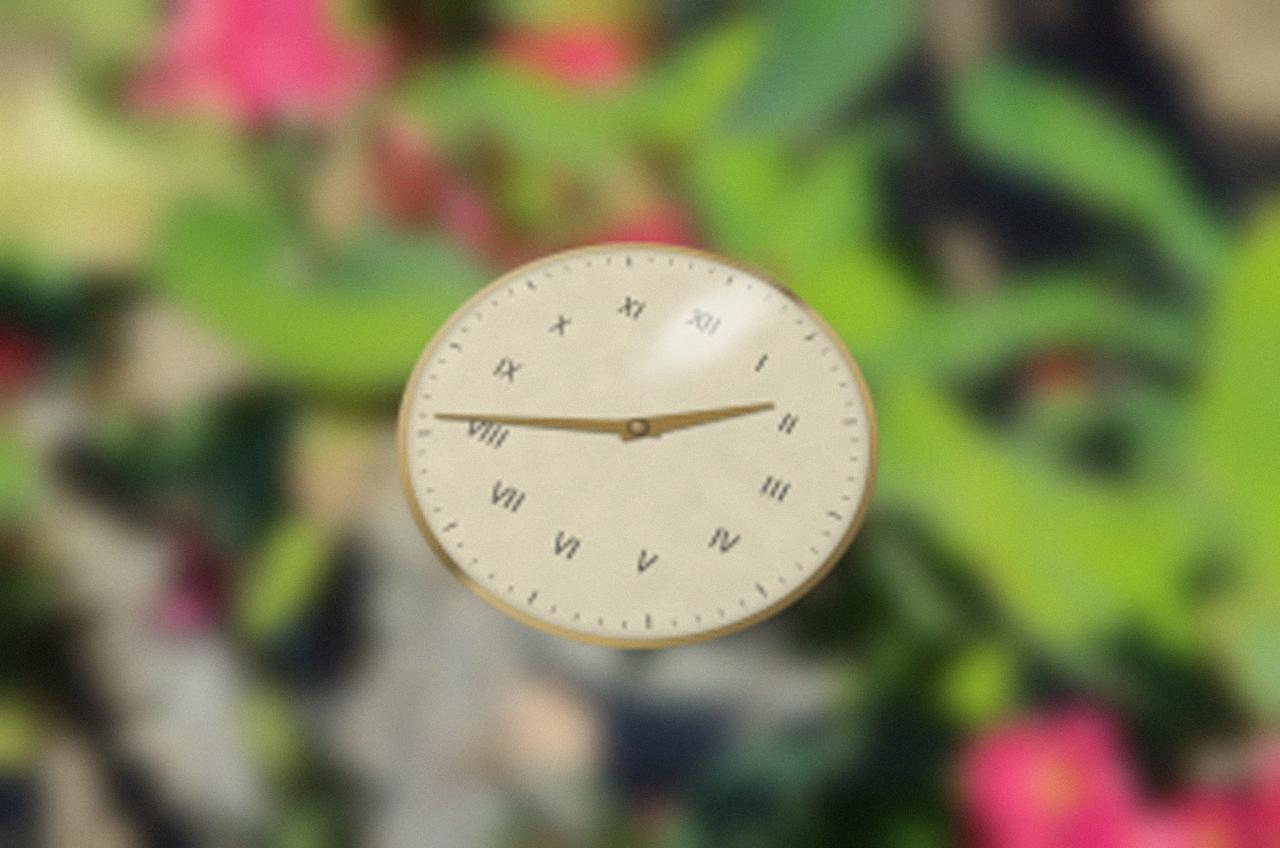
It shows {"hour": 1, "minute": 41}
